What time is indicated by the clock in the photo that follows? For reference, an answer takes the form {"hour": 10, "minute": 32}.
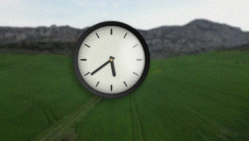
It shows {"hour": 5, "minute": 39}
